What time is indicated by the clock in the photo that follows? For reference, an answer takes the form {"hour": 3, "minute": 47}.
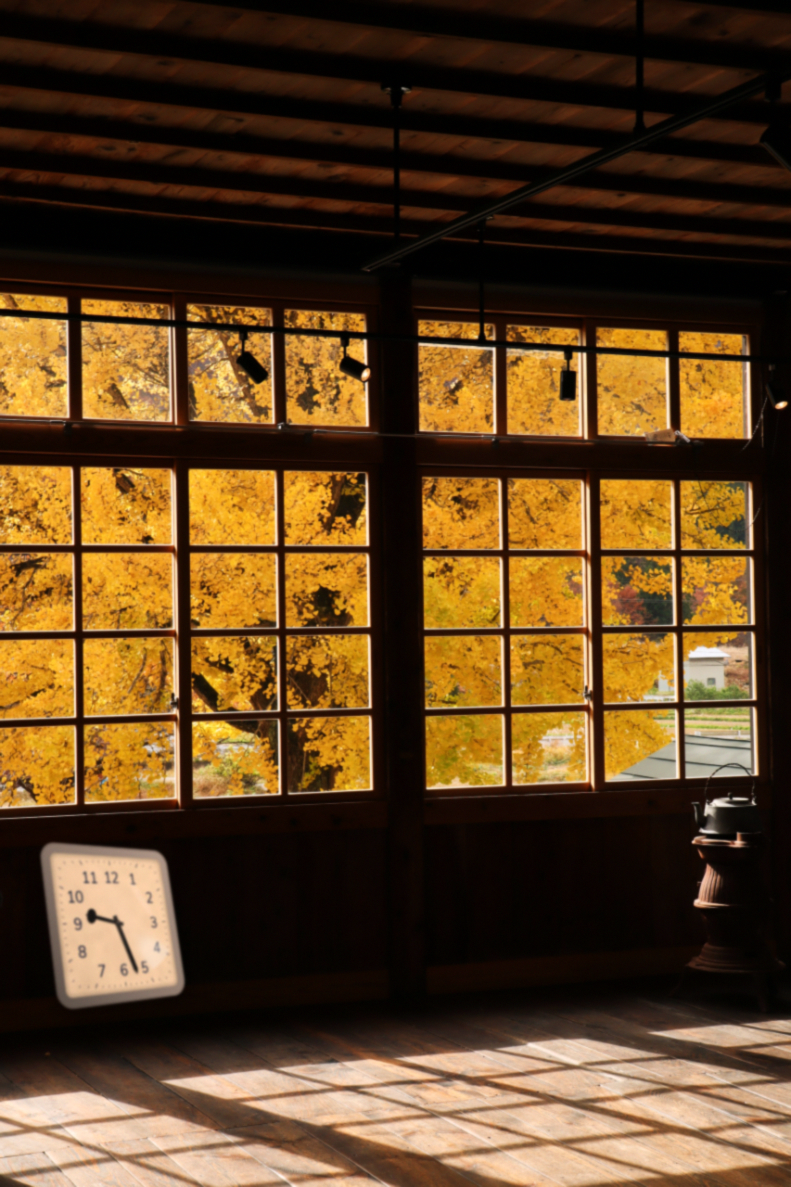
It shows {"hour": 9, "minute": 27}
